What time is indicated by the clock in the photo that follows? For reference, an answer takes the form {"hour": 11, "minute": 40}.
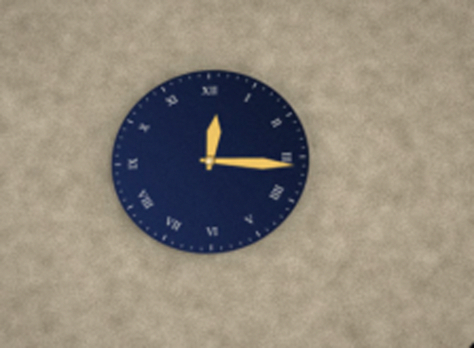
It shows {"hour": 12, "minute": 16}
